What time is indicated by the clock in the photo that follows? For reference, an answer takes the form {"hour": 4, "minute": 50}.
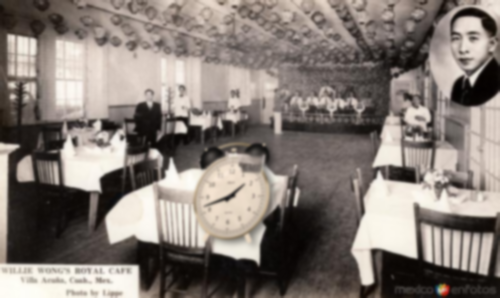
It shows {"hour": 1, "minute": 42}
